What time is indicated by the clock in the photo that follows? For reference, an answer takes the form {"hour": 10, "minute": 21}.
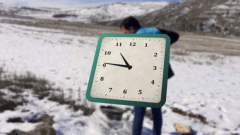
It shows {"hour": 10, "minute": 46}
